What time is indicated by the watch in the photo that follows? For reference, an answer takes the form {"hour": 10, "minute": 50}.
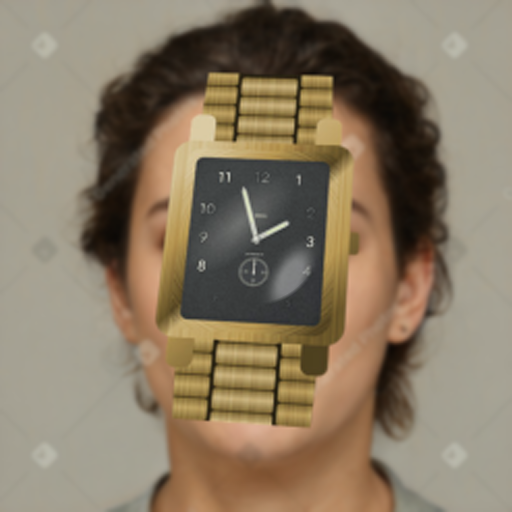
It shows {"hour": 1, "minute": 57}
